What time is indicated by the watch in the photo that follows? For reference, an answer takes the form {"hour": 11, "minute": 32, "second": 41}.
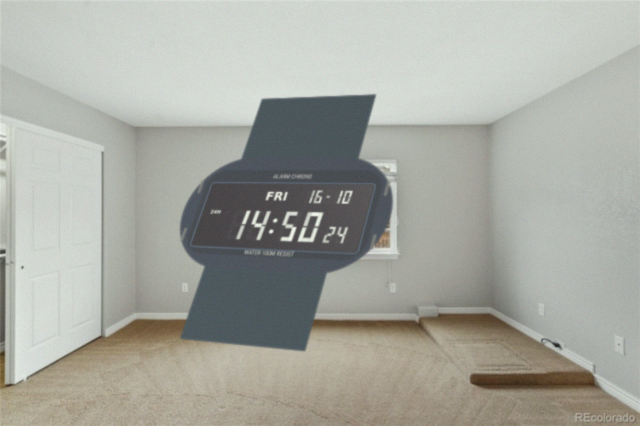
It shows {"hour": 14, "minute": 50, "second": 24}
